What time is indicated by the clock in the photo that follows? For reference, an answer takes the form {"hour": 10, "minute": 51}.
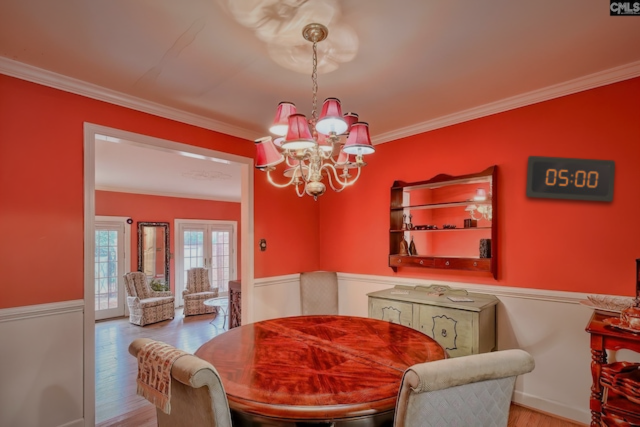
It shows {"hour": 5, "minute": 0}
